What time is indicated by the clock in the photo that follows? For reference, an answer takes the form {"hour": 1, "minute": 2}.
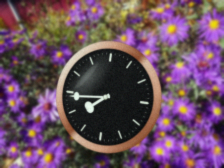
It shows {"hour": 7, "minute": 44}
